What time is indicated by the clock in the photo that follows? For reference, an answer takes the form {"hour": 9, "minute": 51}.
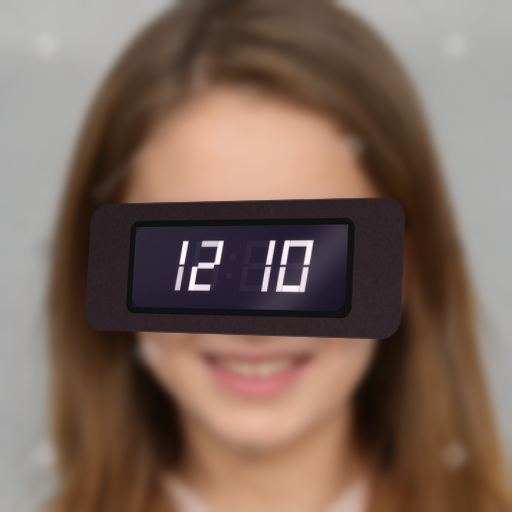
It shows {"hour": 12, "minute": 10}
